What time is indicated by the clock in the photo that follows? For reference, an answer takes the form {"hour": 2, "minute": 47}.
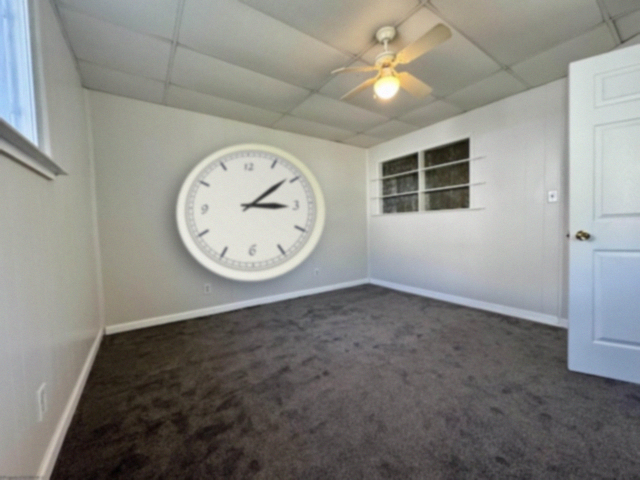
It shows {"hour": 3, "minute": 9}
